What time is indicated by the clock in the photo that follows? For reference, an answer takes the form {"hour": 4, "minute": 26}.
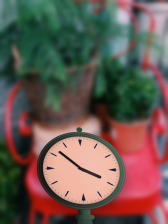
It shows {"hour": 3, "minute": 52}
